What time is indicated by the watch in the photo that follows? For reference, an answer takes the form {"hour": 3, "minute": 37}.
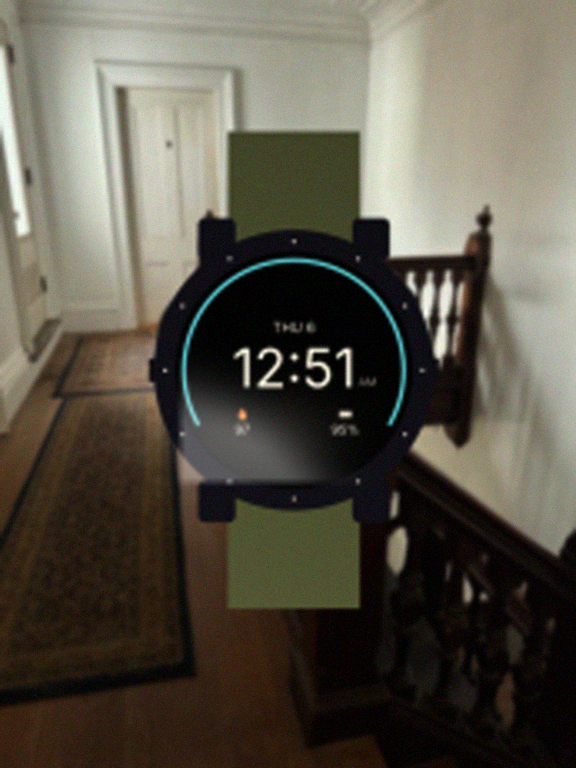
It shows {"hour": 12, "minute": 51}
